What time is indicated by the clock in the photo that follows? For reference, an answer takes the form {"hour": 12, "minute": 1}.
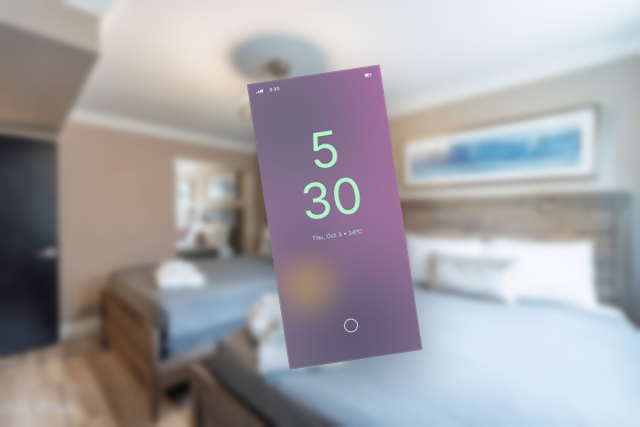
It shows {"hour": 5, "minute": 30}
